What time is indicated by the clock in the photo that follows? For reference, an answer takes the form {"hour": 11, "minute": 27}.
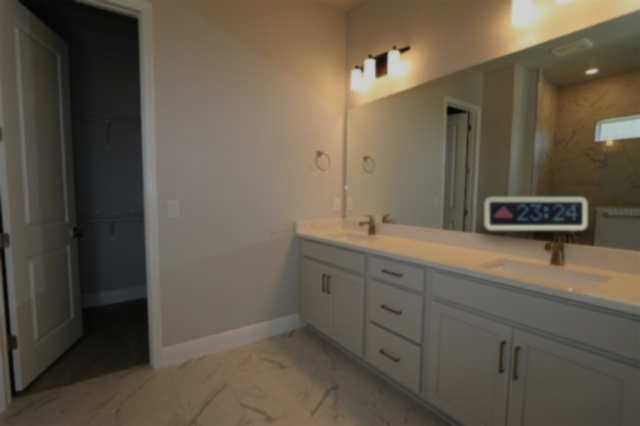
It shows {"hour": 23, "minute": 24}
